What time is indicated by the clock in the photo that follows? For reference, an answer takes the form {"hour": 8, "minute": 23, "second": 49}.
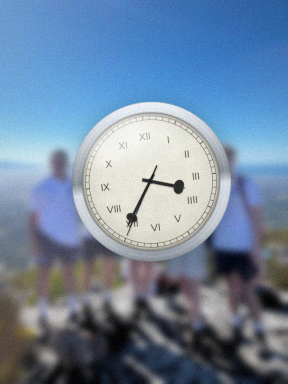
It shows {"hour": 3, "minute": 35, "second": 35}
